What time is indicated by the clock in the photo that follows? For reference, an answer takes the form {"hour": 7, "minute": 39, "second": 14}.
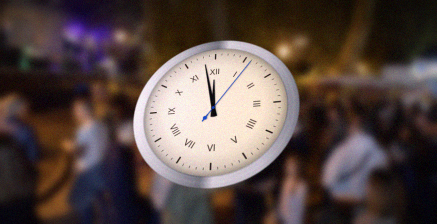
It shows {"hour": 11, "minute": 58, "second": 6}
